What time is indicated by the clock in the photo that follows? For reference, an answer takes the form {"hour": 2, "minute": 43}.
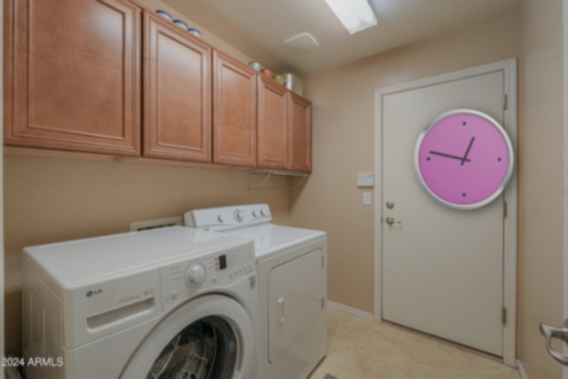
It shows {"hour": 12, "minute": 47}
